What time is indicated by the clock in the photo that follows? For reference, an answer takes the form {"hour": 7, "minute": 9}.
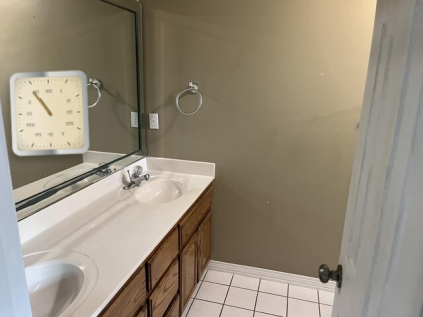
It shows {"hour": 10, "minute": 54}
